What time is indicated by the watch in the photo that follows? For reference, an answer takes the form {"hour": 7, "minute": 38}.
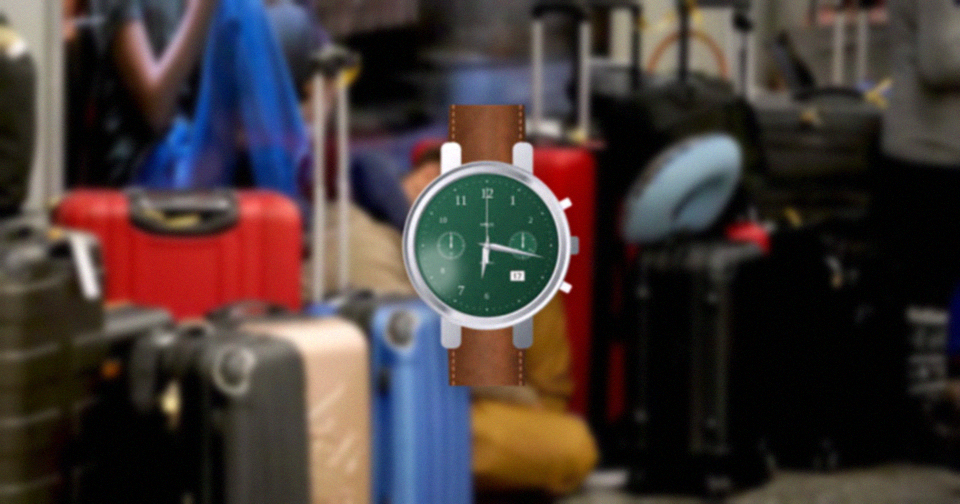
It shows {"hour": 6, "minute": 17}
